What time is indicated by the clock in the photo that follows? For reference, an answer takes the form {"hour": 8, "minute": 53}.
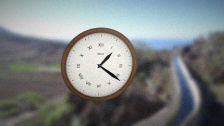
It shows {"hour": 1, "minute": 21}
